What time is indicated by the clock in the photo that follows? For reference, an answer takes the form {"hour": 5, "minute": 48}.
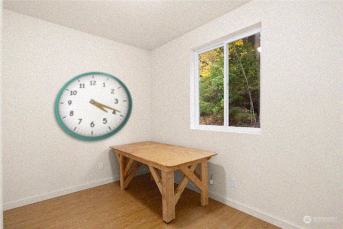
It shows {"hour": 4, "minute": 19}
